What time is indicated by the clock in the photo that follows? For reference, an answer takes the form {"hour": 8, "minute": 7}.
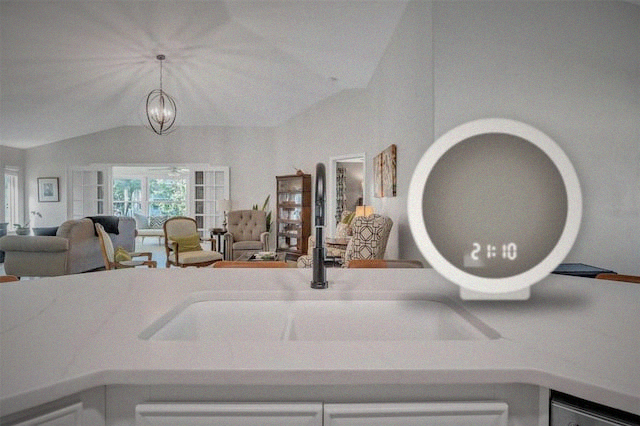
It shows {"hour": 21, "minute": 10}
